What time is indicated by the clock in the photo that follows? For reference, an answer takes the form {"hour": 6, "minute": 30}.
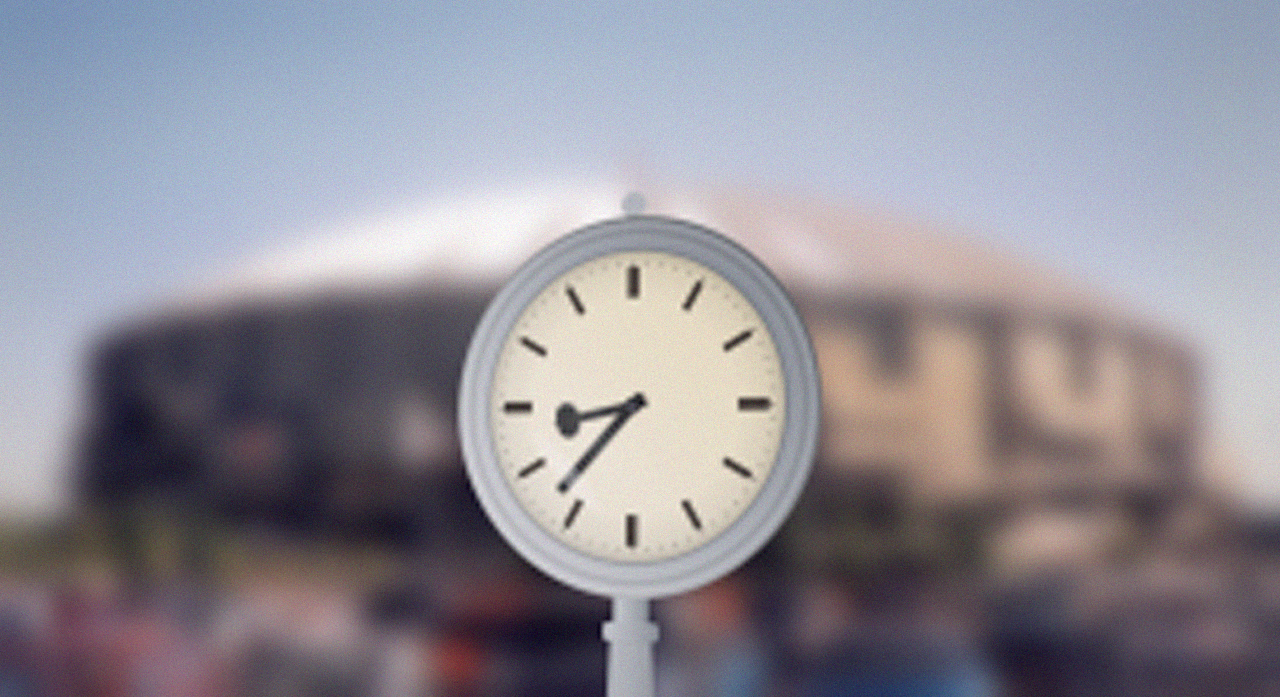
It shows {"hour": 8, "minute": 37}
